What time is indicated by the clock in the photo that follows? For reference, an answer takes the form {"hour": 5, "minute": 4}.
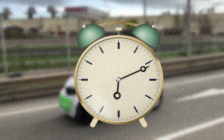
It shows {"hour": 6, "minute": 11}
